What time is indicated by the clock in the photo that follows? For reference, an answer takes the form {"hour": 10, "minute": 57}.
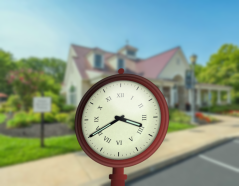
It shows {"hour": 3, "minute": 40}
